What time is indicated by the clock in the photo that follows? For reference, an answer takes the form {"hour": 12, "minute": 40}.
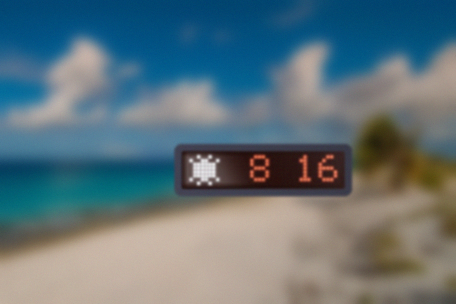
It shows {"hour": 8, "minute": 16}
